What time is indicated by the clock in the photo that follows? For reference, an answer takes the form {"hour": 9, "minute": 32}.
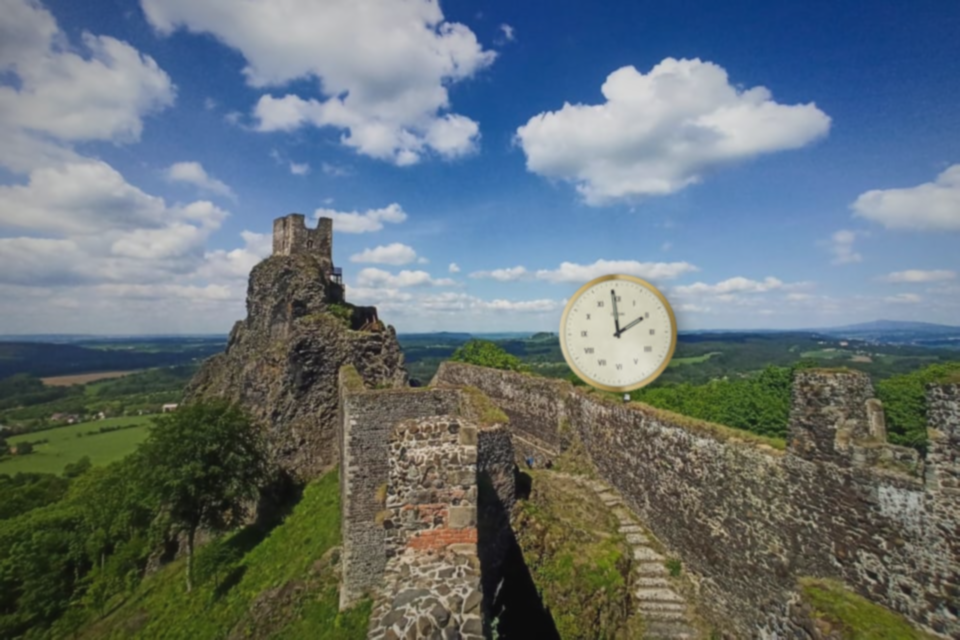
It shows {"hour": 1, "minute": 59}
